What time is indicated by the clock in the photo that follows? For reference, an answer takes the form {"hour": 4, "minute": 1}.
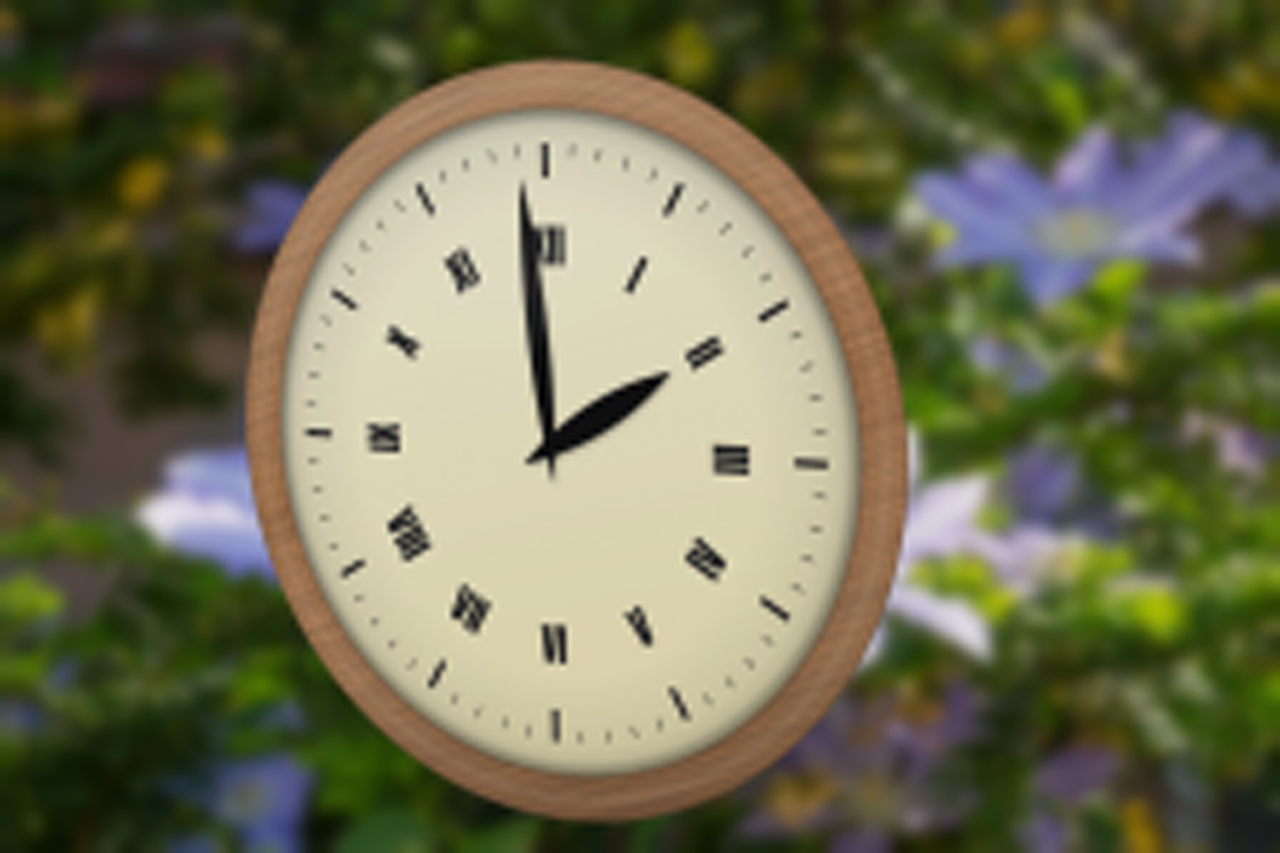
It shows {"hour": 1, "minute": 59}
